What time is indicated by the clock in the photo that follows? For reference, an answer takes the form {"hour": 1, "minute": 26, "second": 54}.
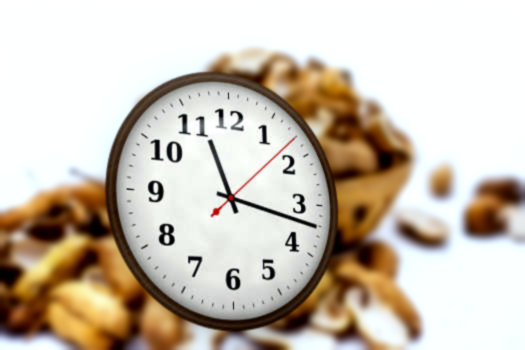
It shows {"hour": 11, "minute": 17, "second": 8}
